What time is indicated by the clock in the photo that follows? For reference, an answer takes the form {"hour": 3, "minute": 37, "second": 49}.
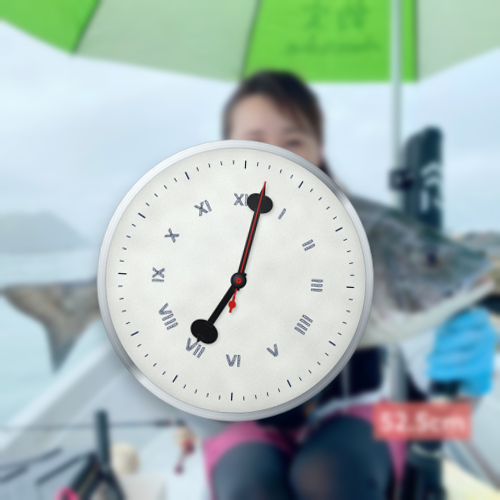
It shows {"hour": 7, "minute": 2, "second": 2}
